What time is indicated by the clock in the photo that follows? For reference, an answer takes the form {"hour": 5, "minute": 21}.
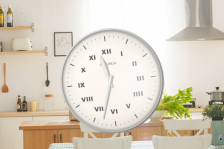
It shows {"hour": 11, "minute": 33}
